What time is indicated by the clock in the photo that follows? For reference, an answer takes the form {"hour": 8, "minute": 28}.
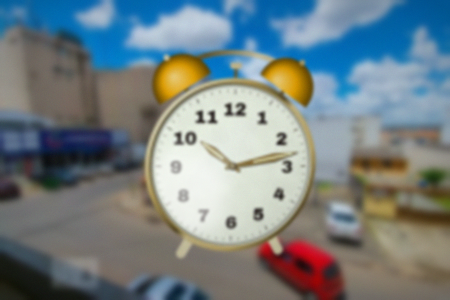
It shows {"hour": 10, "minute": 13}
